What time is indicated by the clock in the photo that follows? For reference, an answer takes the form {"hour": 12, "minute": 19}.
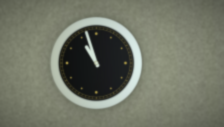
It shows {"hour": 10, "minute": 57}
